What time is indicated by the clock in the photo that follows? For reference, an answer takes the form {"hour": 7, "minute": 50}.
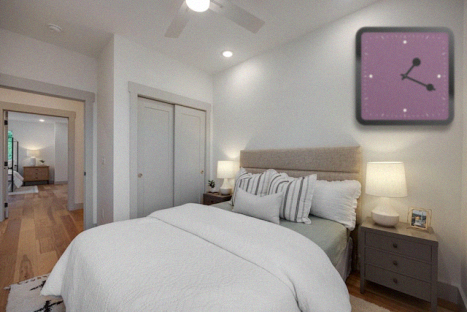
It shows {"hour": 1, "minute": 19}
